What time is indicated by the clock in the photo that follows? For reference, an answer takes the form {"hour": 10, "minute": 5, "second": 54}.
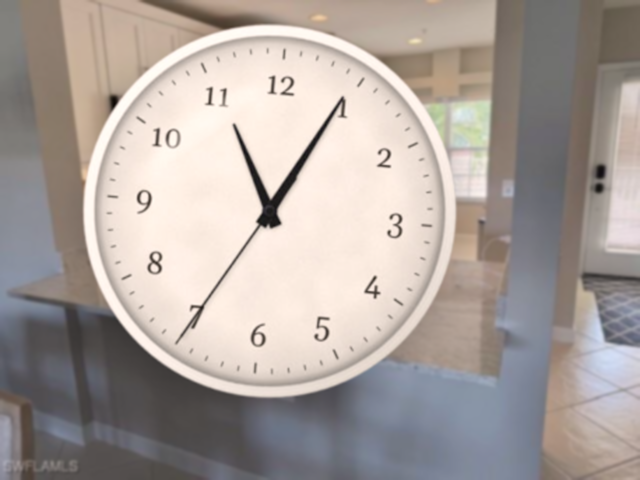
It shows {"hour": 11, "minute": 4, "second": 35}
